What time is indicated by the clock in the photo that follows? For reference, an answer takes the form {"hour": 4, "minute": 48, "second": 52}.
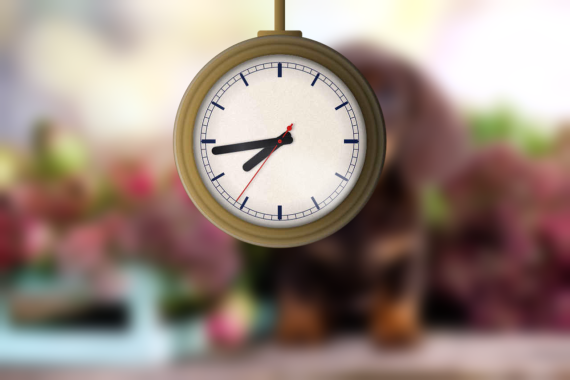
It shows {"hour": 7, "minute": 43, "second": 36}
